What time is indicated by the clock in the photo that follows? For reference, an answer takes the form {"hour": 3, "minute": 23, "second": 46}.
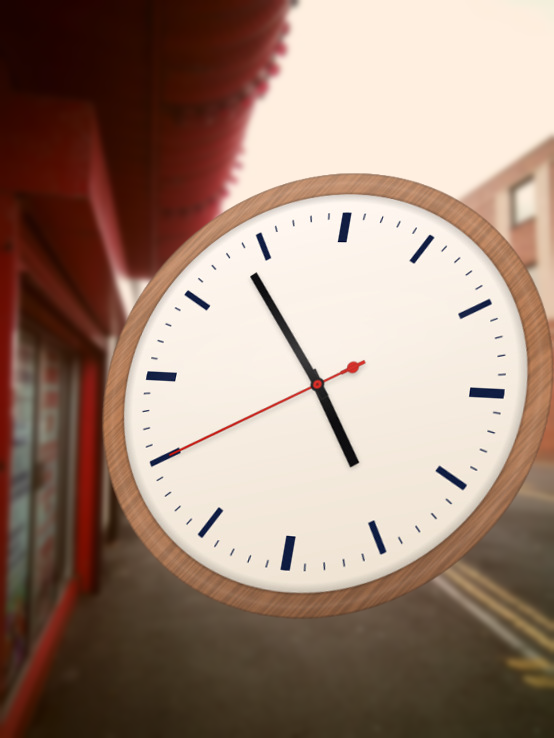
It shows {"hour": 4, "minute": 53, "second": 40}
